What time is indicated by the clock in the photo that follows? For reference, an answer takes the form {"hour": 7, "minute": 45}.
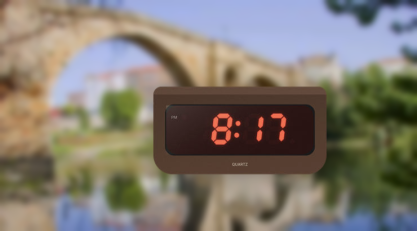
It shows {"hour": 8, "minute": 17}
